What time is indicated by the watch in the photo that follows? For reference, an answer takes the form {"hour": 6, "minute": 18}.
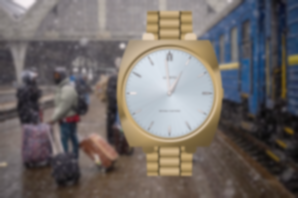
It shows {"hour": 12, "minute": 59}
